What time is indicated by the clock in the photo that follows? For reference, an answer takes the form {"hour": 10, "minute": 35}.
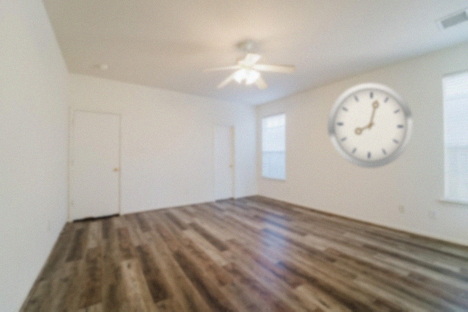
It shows {"hour": 8, "minute": 2}
